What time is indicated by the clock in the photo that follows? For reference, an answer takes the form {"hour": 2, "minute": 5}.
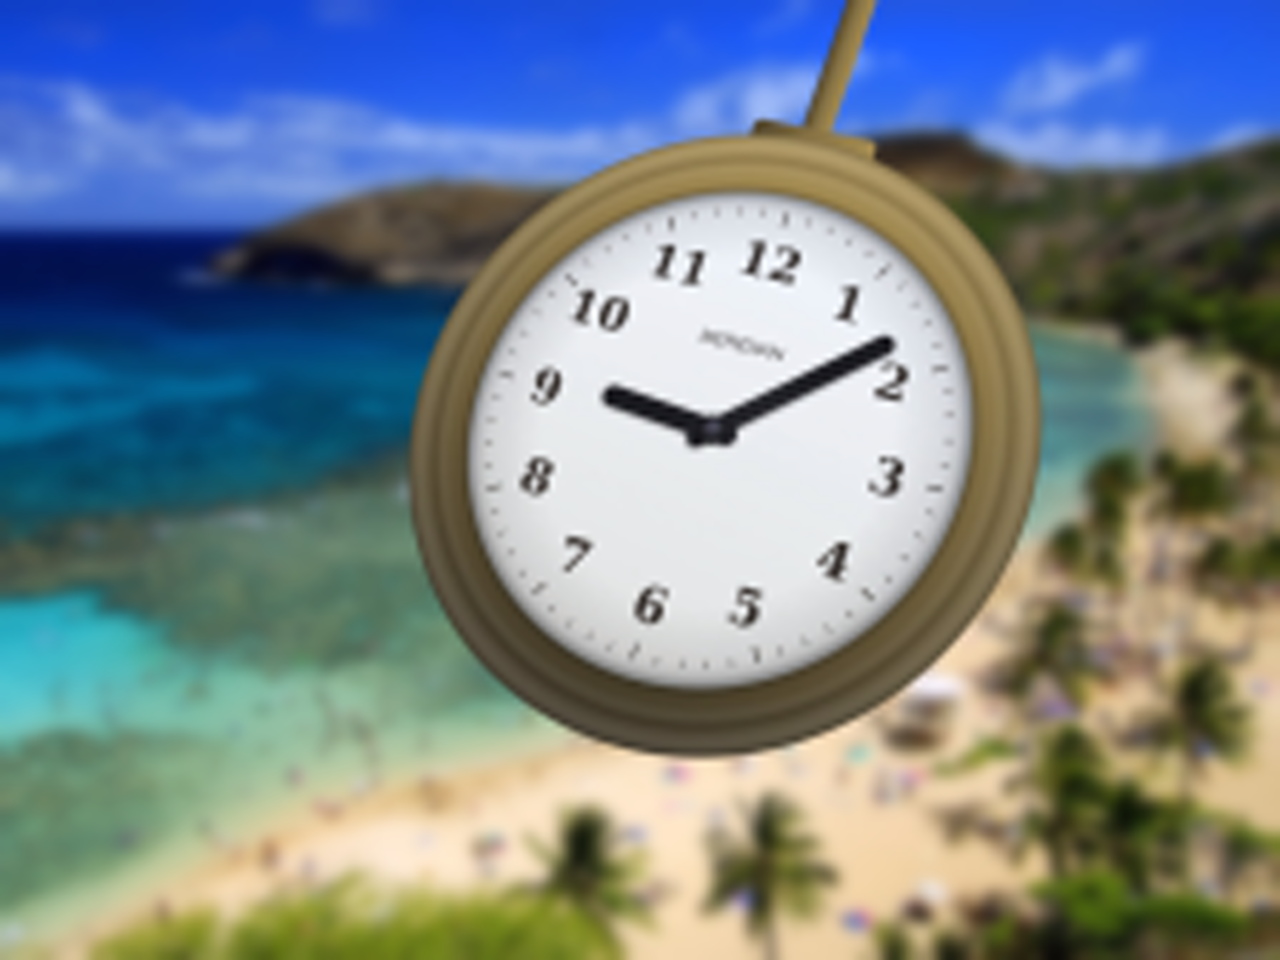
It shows {"hour": 9, "minute": 8}
